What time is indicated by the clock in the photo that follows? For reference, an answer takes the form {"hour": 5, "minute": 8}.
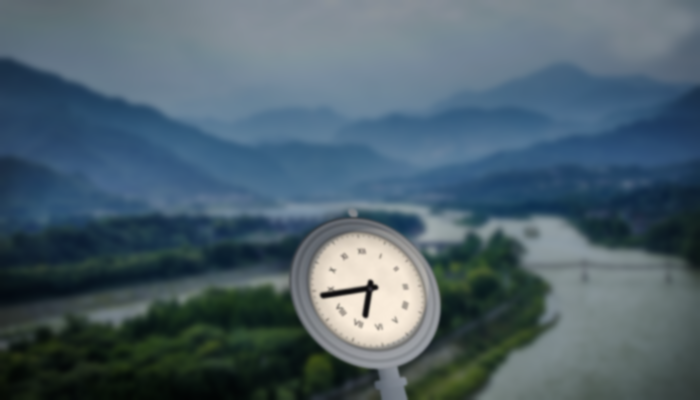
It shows {"hour": 6, "minute": 44}
